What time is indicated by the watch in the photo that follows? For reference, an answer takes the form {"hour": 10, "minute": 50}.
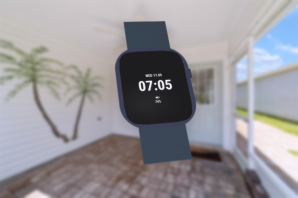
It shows {"hour": 7, "minute": 5}
